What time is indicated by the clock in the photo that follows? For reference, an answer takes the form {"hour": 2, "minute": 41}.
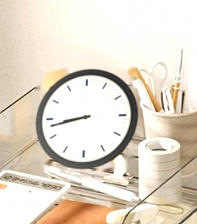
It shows {"hour": 8, "minute": 43}
